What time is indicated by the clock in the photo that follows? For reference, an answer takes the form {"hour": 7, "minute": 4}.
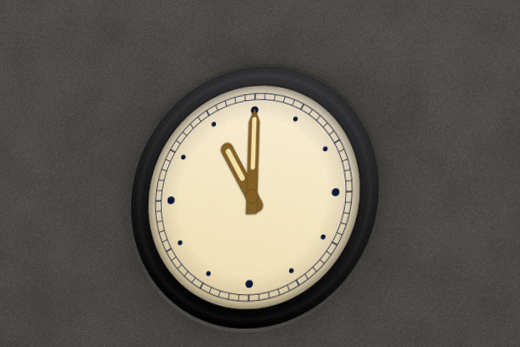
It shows {"hour": 11, "minute": 0}
